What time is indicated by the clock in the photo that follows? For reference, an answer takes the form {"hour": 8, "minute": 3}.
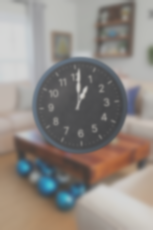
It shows {"hour": 1, "minute": 1}
